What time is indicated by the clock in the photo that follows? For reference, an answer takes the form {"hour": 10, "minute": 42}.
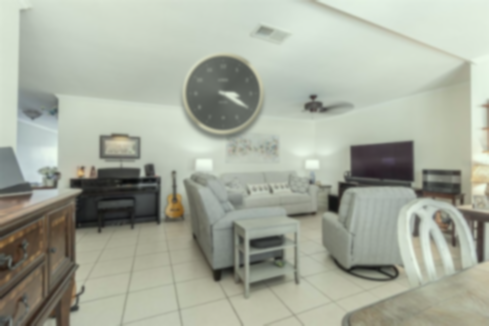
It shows {"hour": 3, "minute": 20}
